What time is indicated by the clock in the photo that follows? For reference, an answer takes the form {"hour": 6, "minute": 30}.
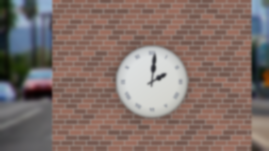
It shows {"hour": 2, "minute": 1}
